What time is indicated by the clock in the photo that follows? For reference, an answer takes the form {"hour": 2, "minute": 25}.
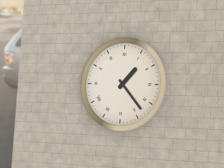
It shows {"hour": 1, "minute": 23}
